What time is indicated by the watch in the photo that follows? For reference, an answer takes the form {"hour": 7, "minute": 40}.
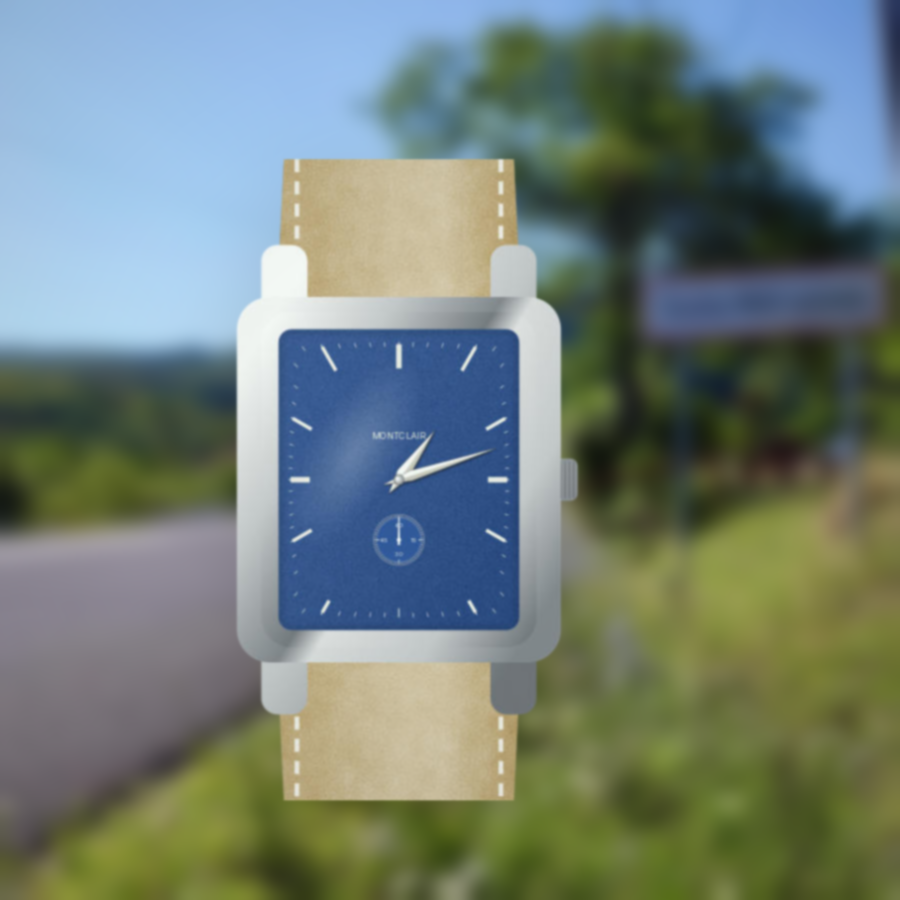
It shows {"hour": 1, "minute": 12}
